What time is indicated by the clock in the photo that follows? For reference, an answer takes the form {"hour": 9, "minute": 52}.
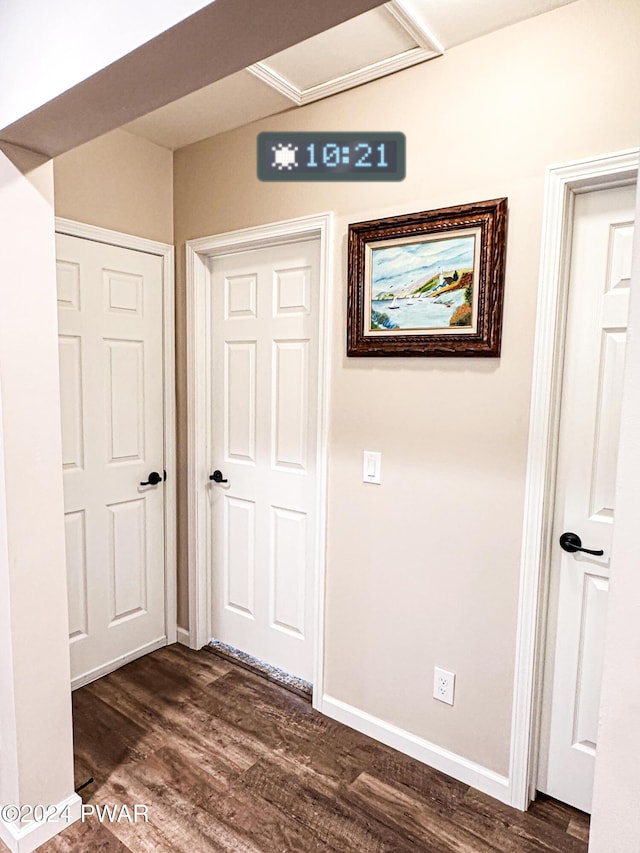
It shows {"hour": 10, "minute": 21}
